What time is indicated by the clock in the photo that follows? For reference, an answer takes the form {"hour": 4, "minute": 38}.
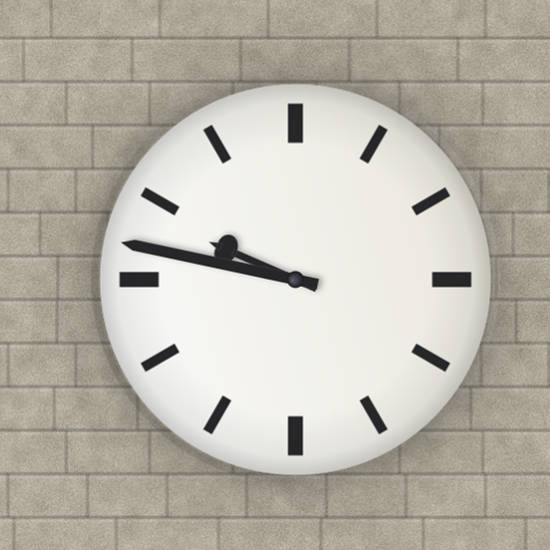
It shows {"hour": 9, "minute": 47}
